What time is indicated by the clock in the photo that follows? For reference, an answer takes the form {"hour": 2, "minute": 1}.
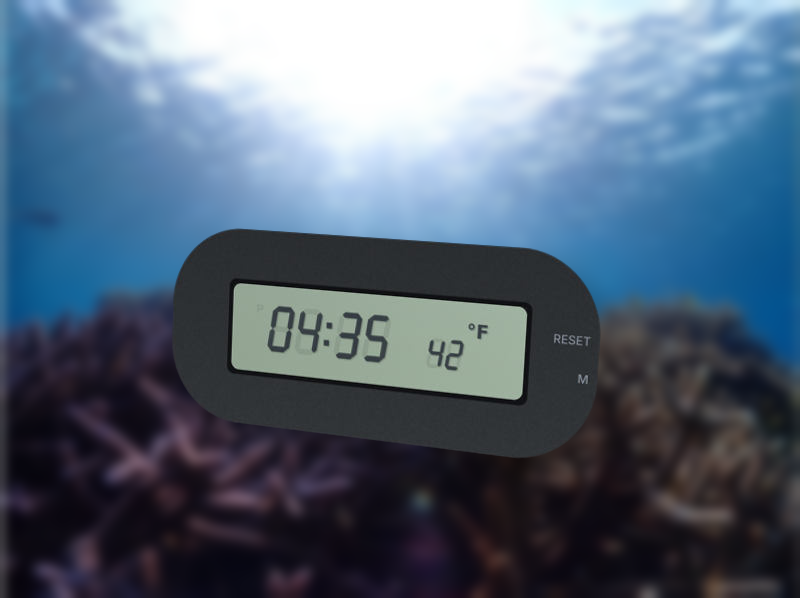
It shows {"hour": 4, "minute": 35}
